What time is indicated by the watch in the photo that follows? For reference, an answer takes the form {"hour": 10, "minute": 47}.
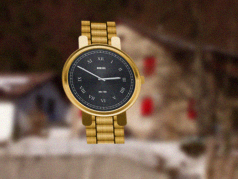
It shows {"hour": 2, "minute": 50}
